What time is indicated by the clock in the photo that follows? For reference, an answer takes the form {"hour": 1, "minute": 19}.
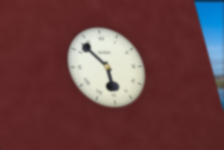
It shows {"hour": 5, "minute": 53}
